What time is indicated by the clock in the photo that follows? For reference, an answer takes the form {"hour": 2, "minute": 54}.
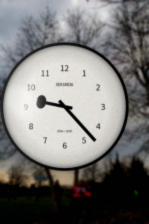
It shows {"hour": 9, "minute": 23}
